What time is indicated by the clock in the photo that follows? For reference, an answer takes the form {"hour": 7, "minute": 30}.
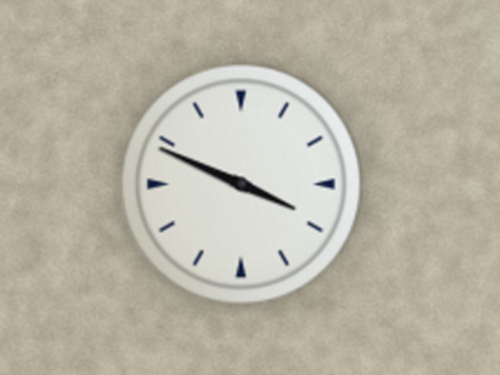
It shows {"hour": 3, "minute": 49}
